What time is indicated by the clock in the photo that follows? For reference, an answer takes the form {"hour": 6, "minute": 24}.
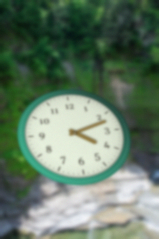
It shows {"hour": 4, "minute": 12}
